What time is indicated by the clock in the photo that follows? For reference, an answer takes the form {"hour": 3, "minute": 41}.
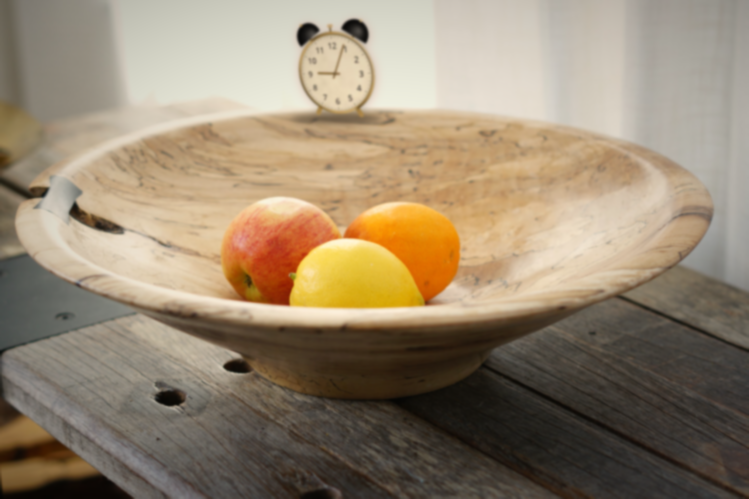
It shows {"hour": 9, "minute": 4}
